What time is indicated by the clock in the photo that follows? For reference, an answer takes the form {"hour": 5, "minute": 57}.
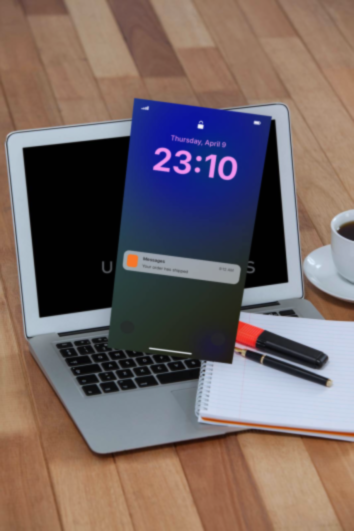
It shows {"hour": 23, "minute": 10}
